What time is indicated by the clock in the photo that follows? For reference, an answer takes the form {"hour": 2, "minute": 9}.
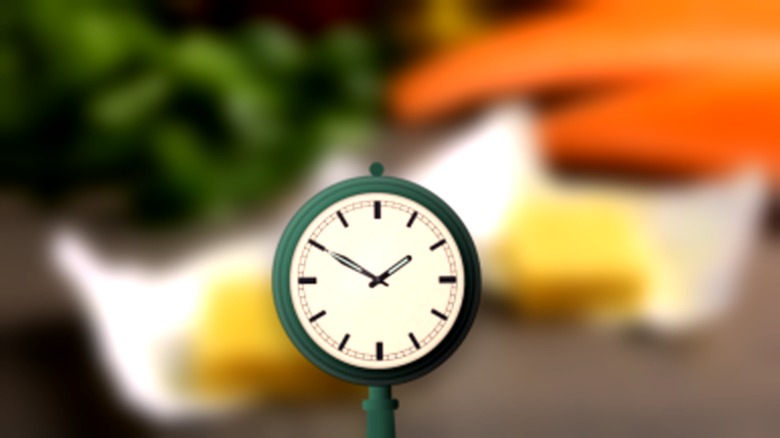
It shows {"hour": 1, "minute": 50}
